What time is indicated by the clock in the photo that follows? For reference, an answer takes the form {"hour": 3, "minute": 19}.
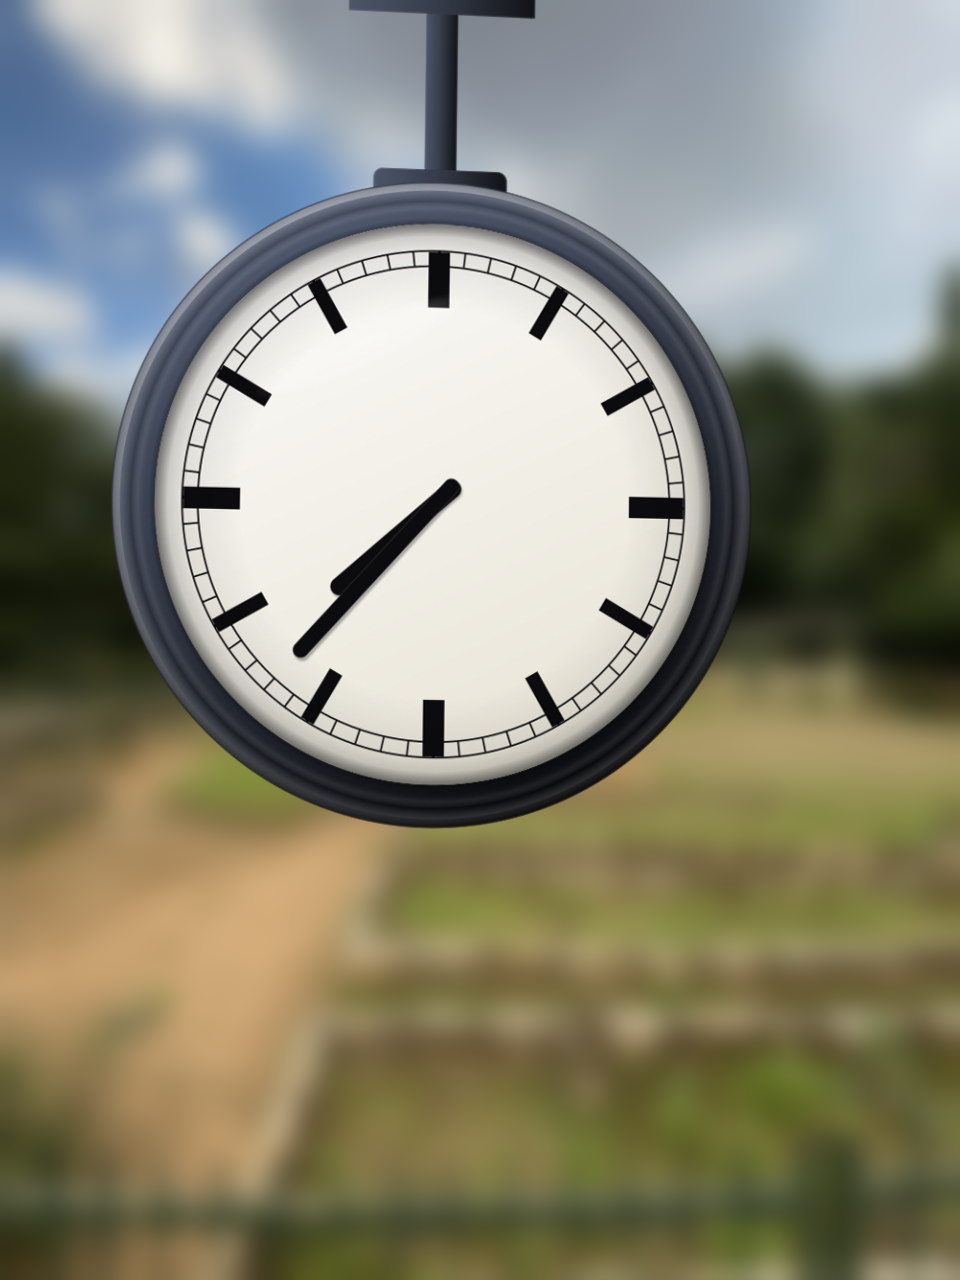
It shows {"hour": 7, "minute": 37}
